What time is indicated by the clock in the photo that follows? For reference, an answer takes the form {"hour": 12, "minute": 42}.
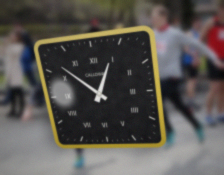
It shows {"hour": 12, "minute": 52}
